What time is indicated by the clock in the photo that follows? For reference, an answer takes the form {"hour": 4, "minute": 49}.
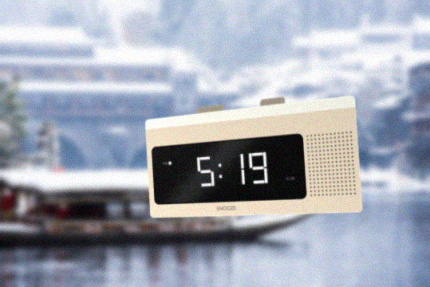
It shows {"hour": 5, "minute": 19}
